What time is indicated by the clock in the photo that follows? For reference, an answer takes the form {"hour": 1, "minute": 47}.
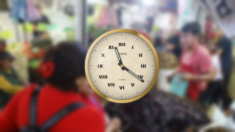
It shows {"hour": 11, "minute": 21}
